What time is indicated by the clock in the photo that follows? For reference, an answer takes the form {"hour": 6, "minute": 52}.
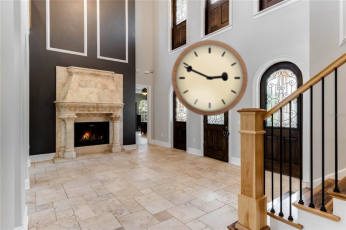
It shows {"hour": 2, "minute": 49}
